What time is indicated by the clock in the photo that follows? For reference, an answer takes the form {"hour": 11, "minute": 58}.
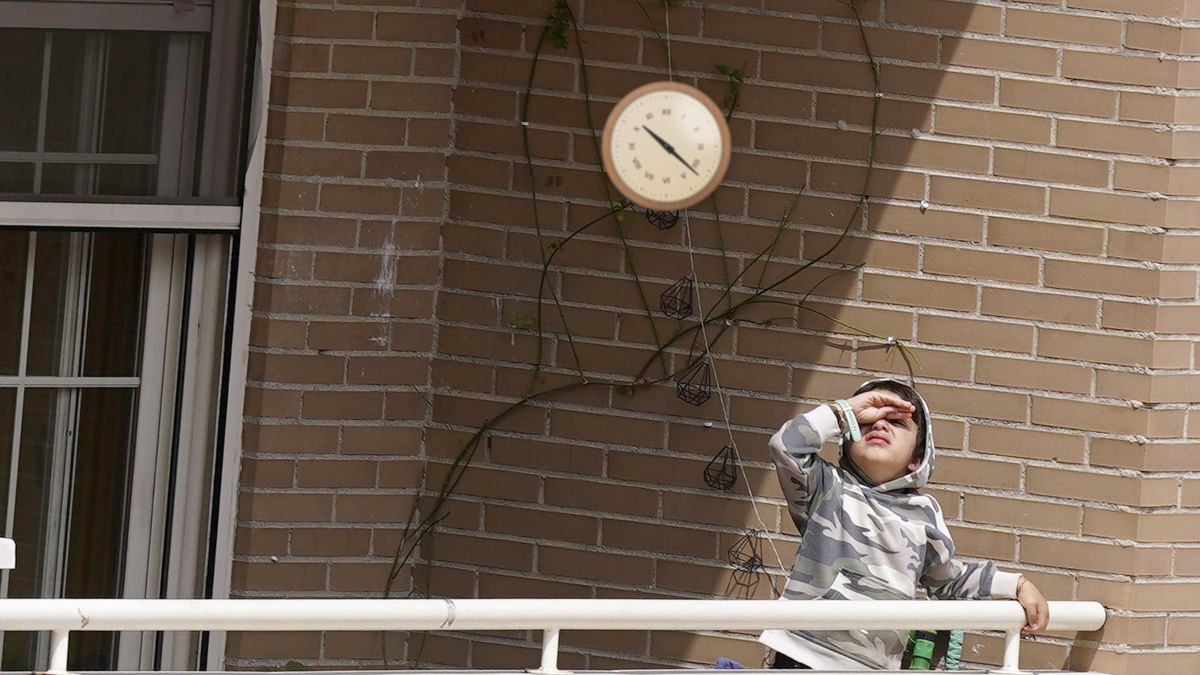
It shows {"hour": 10, "minute": 22}
